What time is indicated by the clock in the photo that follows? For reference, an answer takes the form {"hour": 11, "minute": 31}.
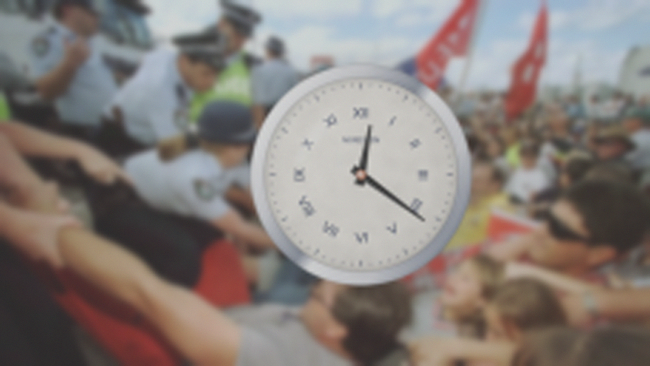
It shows {"hour": 12, "minute": 21}
